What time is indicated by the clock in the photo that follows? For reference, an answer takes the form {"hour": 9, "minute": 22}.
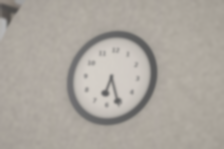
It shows {"hour": 6, "minute": 26}
